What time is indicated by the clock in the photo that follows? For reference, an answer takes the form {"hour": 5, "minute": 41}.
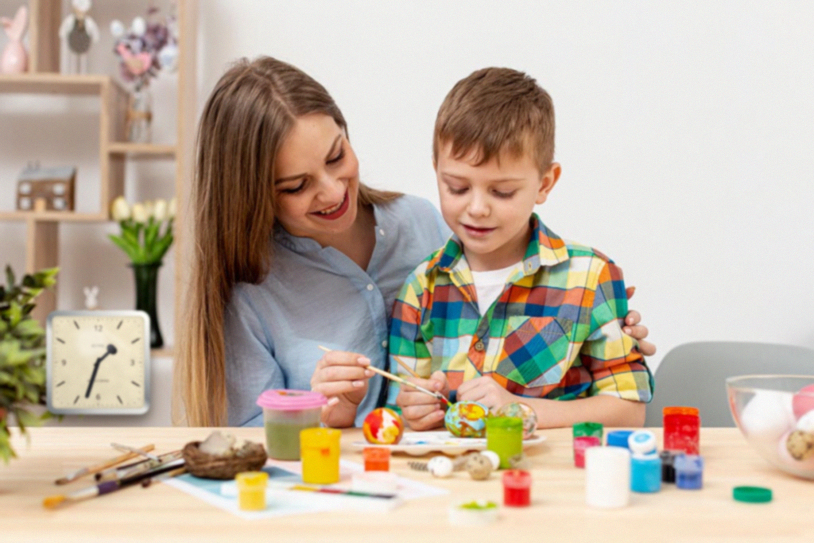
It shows {"hour": 1, "minute": 33}
